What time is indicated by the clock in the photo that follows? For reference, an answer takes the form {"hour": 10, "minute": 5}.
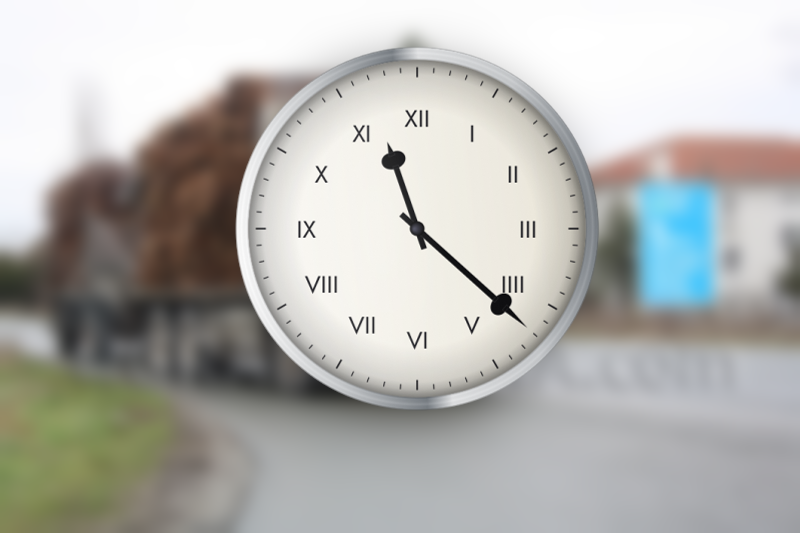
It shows {"hour": 11, "minute": 22}
